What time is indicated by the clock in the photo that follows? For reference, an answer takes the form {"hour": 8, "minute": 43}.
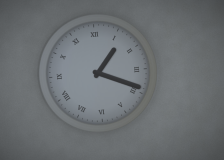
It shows {"hour": 1, "minute": 19}
